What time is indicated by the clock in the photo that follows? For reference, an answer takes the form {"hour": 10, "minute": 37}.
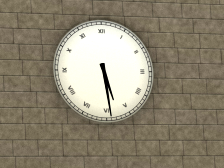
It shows {"hour": 5, "minute": 29}
